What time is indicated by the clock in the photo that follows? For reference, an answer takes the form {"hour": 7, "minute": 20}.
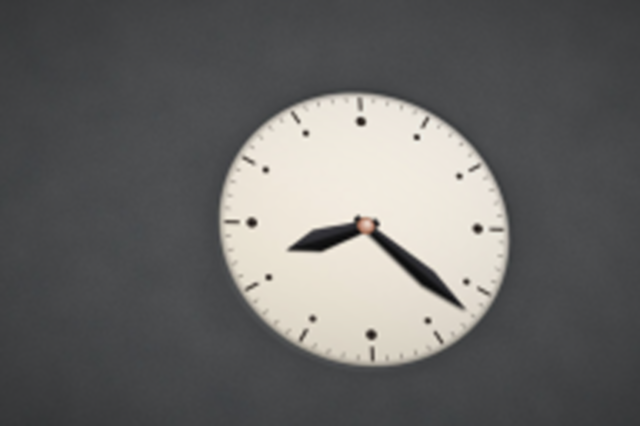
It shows {"hour": 8, "minute": 22}
